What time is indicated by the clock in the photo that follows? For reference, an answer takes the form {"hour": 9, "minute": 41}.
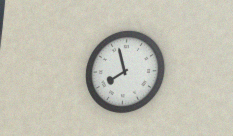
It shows {"hour": 7, "minute": 57}
